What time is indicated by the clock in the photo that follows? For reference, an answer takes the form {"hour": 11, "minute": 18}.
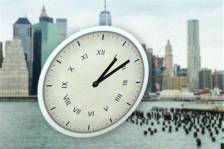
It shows {"hour": 1, "minute": 9}
